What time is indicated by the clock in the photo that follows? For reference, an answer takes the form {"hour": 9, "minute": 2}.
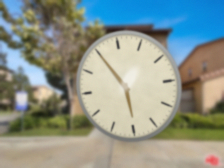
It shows {"hour": 5, "minute": 55}
